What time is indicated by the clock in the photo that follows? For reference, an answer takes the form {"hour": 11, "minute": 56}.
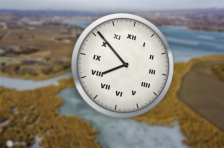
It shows {"hour": 7, "minute": 51}
